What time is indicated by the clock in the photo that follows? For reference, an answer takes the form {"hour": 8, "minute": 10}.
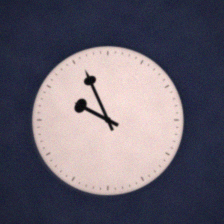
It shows {"hour": 9, "minute": 56}
